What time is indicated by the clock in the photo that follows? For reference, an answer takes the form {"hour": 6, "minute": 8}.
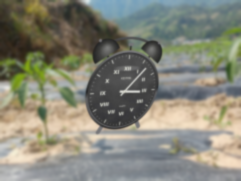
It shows {"hour": 3, "minute": 7}
